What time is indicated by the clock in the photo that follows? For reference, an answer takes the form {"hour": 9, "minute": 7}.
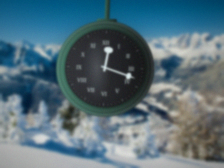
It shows {"hour": 12, "minute": 18}
